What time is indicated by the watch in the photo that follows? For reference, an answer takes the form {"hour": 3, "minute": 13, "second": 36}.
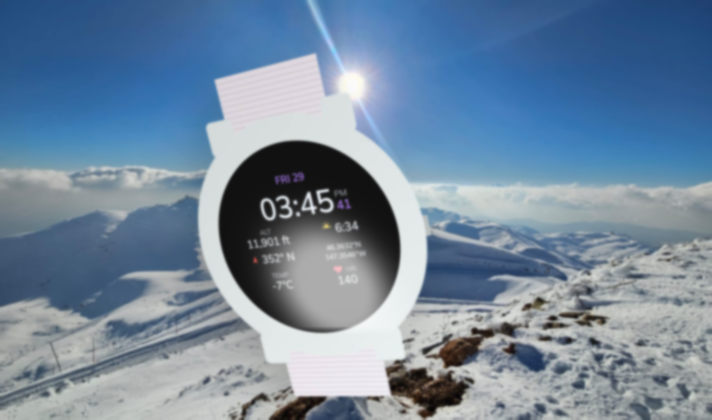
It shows {"hour": 3, "minute": 45, "second": 41}
